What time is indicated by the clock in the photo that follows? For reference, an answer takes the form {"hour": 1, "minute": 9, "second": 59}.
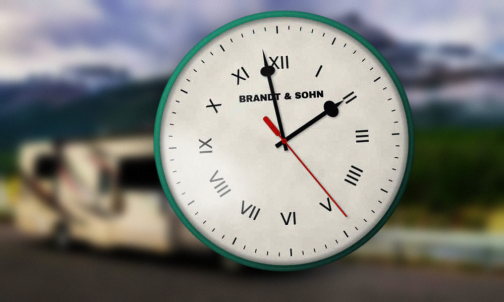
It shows {"hour": 1, "minute": 58, "second": 24}
